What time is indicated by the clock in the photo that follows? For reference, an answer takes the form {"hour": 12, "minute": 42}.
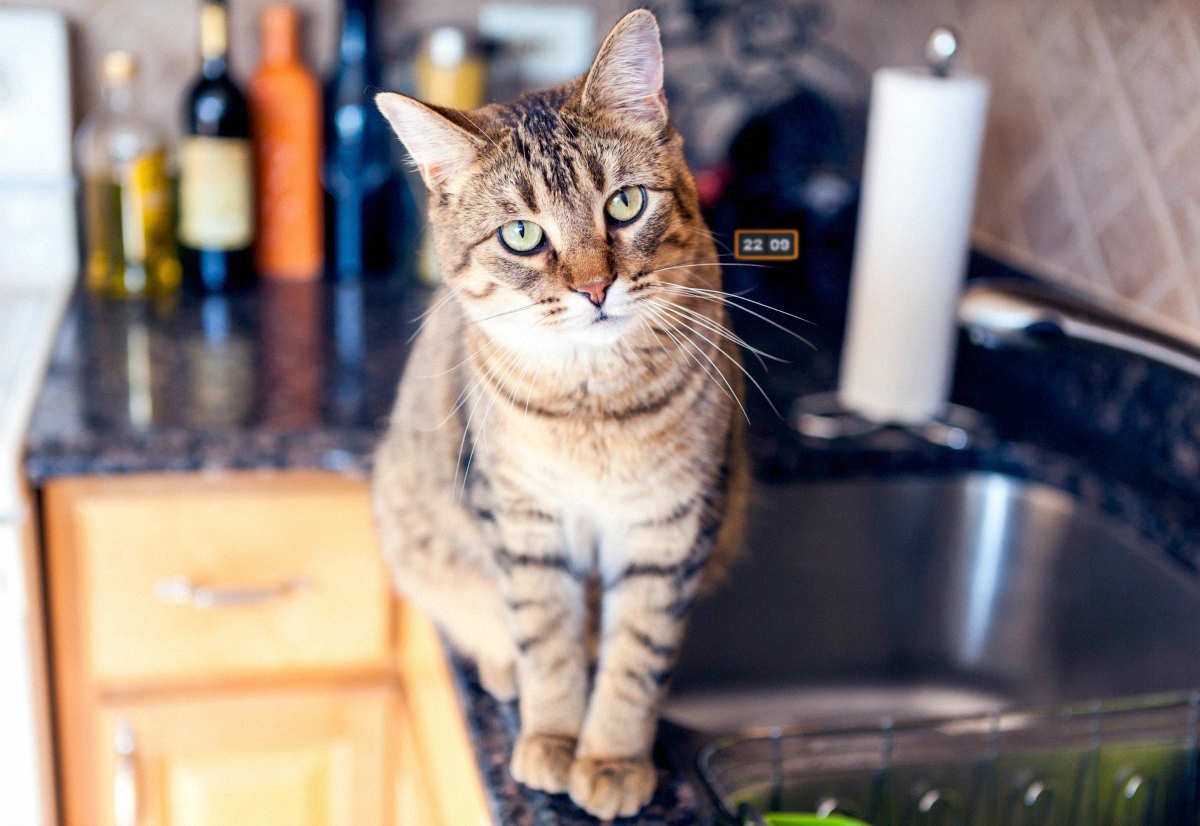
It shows {"hour": 22, "minute": 9}
